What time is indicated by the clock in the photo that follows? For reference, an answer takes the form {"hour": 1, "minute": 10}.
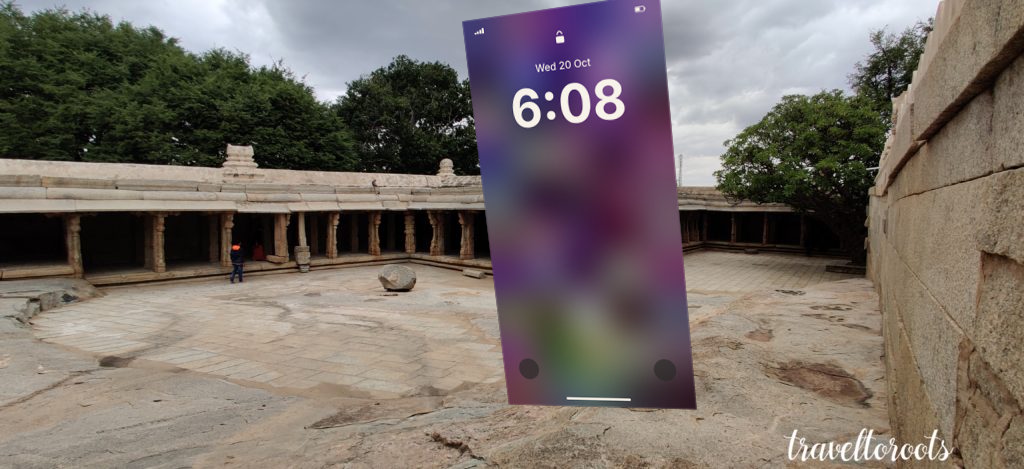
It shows {"hour": 6, "minute": 8}
